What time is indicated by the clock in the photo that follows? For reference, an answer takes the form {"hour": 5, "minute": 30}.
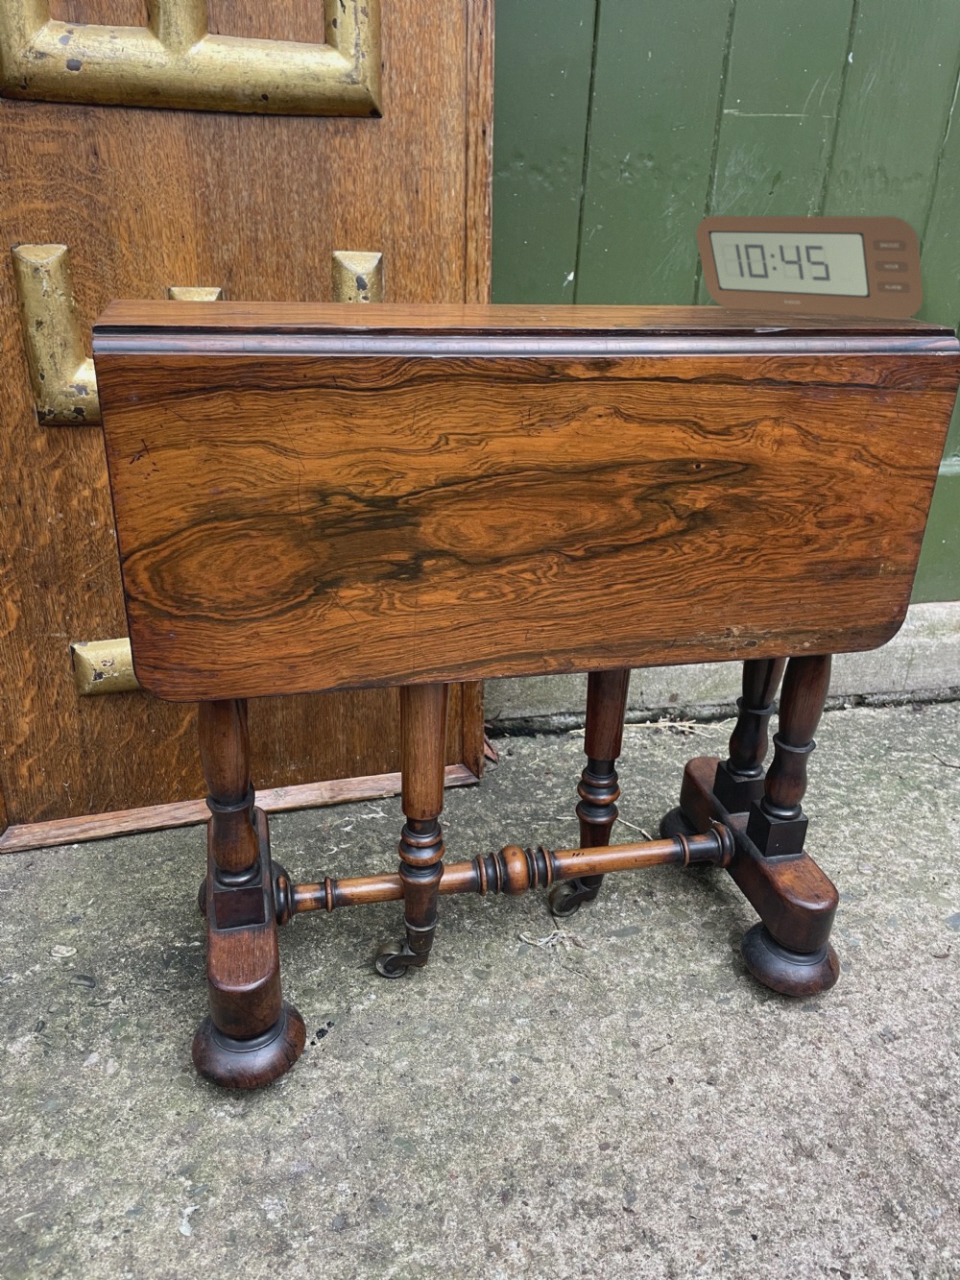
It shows {"hour": 10, "minute": 45}
